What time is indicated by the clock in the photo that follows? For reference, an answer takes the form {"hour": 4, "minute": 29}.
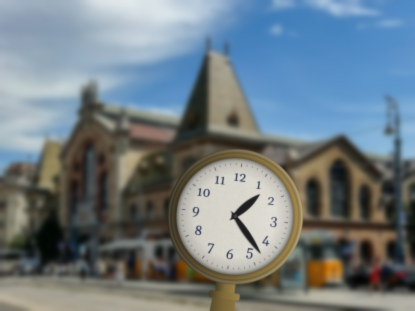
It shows {"hour": 1, "minute": 23}
